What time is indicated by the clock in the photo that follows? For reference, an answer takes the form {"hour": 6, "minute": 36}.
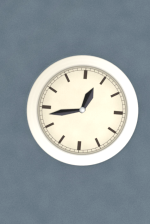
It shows {"hour": 12, "minute": 43}
